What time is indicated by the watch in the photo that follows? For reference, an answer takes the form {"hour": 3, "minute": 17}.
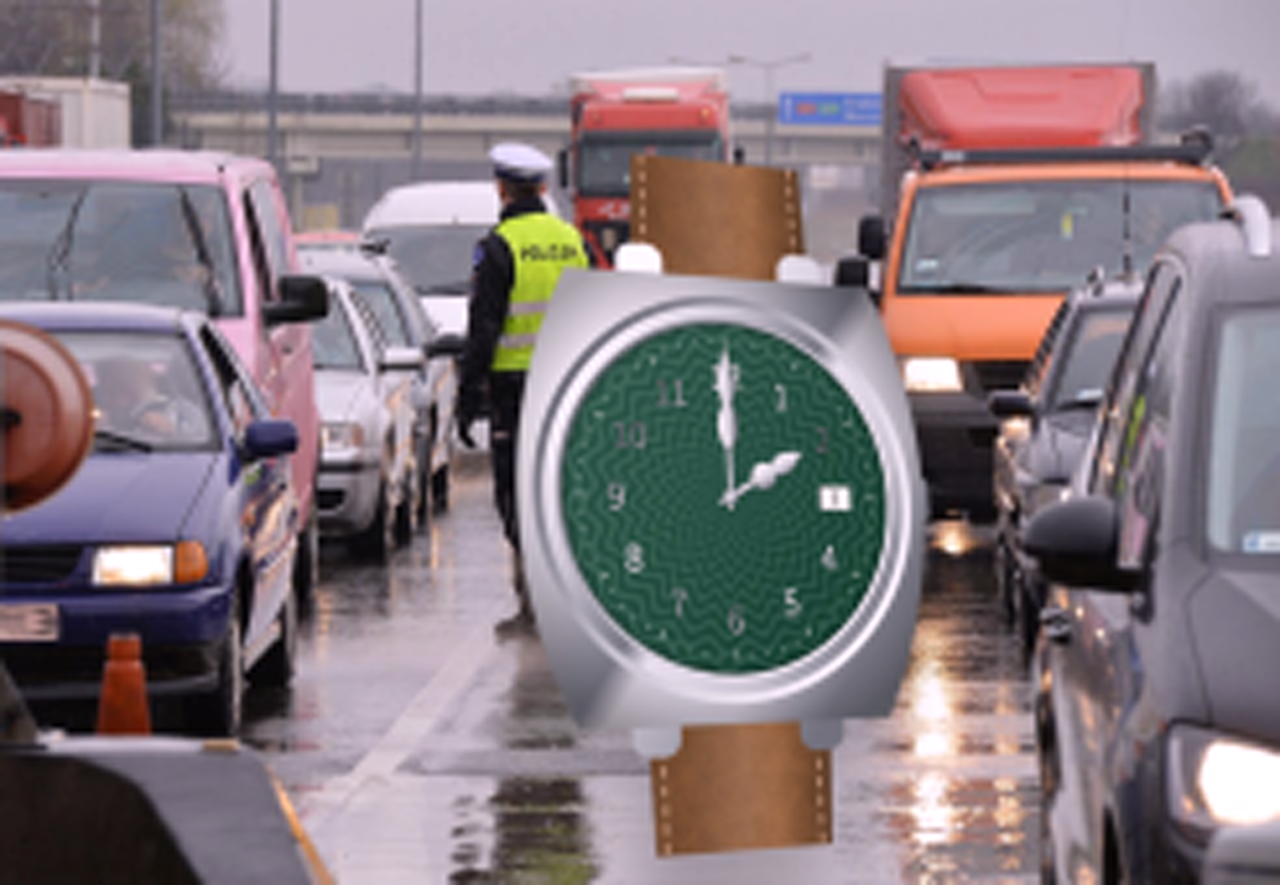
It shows {"hour": 2, "minute": 0}
